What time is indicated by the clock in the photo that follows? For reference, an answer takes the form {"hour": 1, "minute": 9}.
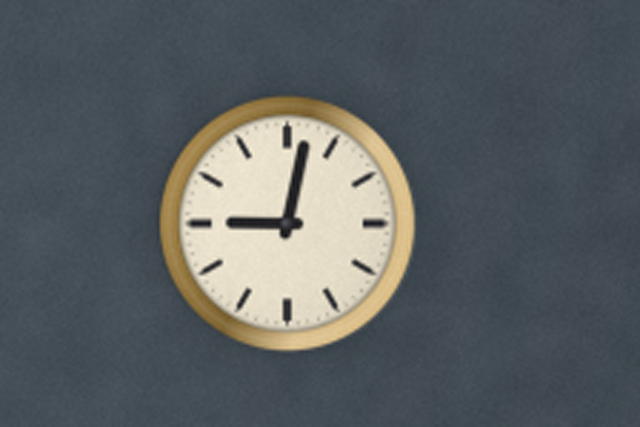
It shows {"hour": 9, "minute": 2}
